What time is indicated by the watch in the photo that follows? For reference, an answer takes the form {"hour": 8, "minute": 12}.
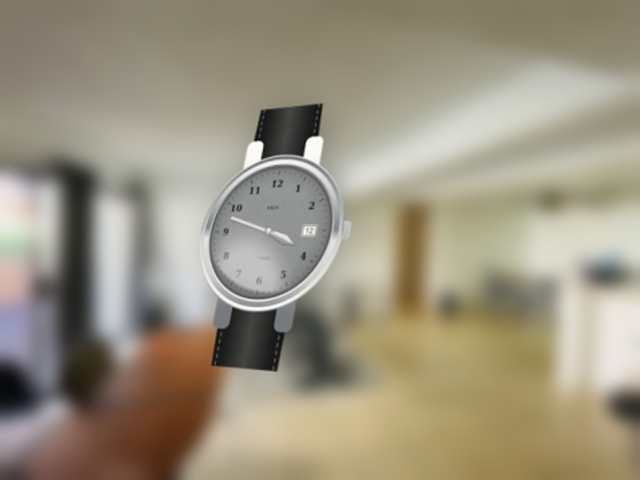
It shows {"hour": 3, "minute": 48}
